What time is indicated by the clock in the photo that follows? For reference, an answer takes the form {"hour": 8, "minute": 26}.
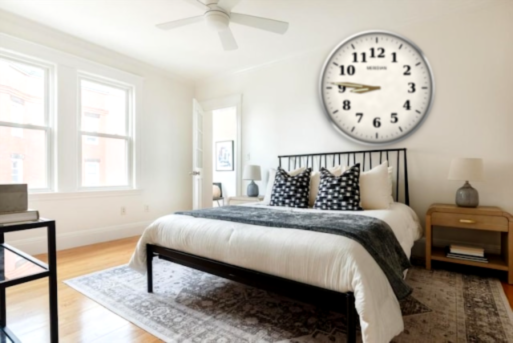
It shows {"hour": 8, "minute": 46}
